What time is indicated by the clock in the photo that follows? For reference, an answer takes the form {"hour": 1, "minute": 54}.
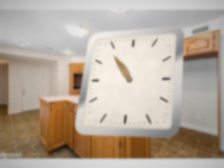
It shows {"hour": 10, "minute": 54}
